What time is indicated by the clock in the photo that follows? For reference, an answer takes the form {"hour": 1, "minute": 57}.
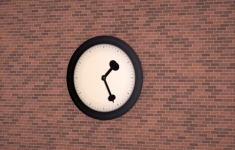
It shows {"hour": 1, "minute": 26}
